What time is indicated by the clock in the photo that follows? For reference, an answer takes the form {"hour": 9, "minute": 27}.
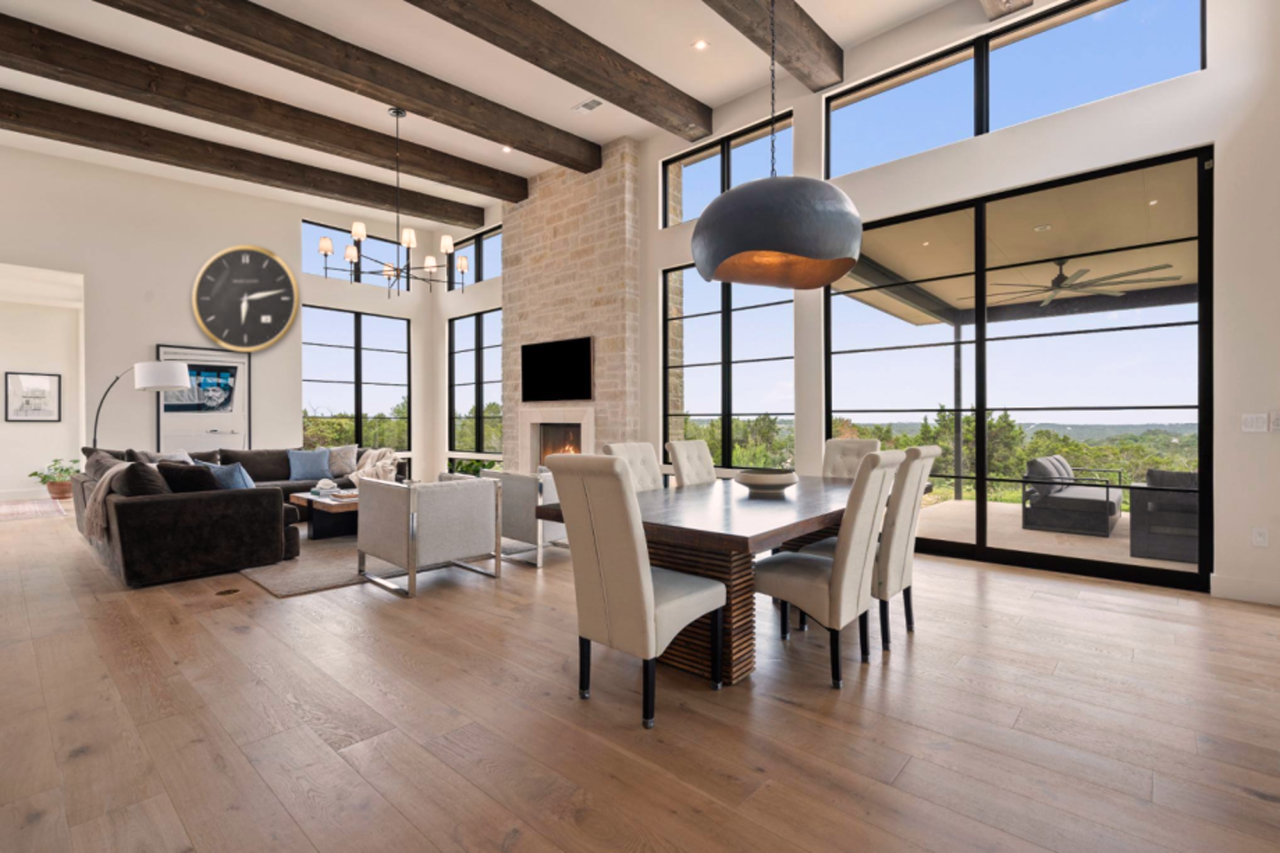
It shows {"hour": 6, "minute": 13}
